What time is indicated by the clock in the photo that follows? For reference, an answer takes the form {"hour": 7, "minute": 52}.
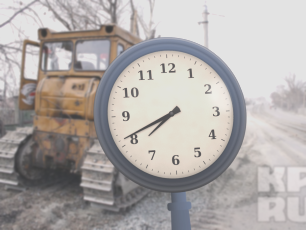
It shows {"hour": 7, "minute": 41}
